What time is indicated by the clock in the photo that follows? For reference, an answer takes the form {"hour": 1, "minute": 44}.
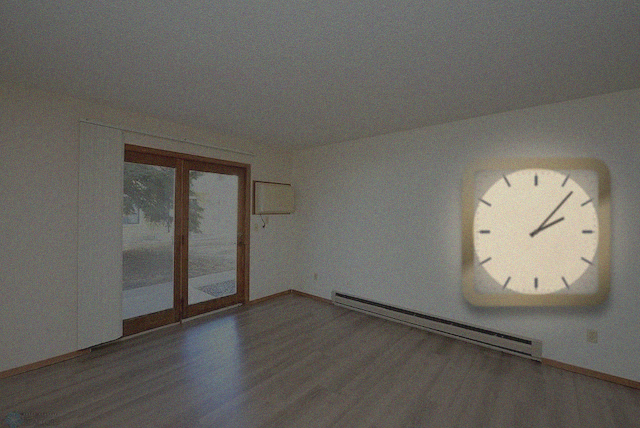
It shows {"hour": 2, "minute": 7}
